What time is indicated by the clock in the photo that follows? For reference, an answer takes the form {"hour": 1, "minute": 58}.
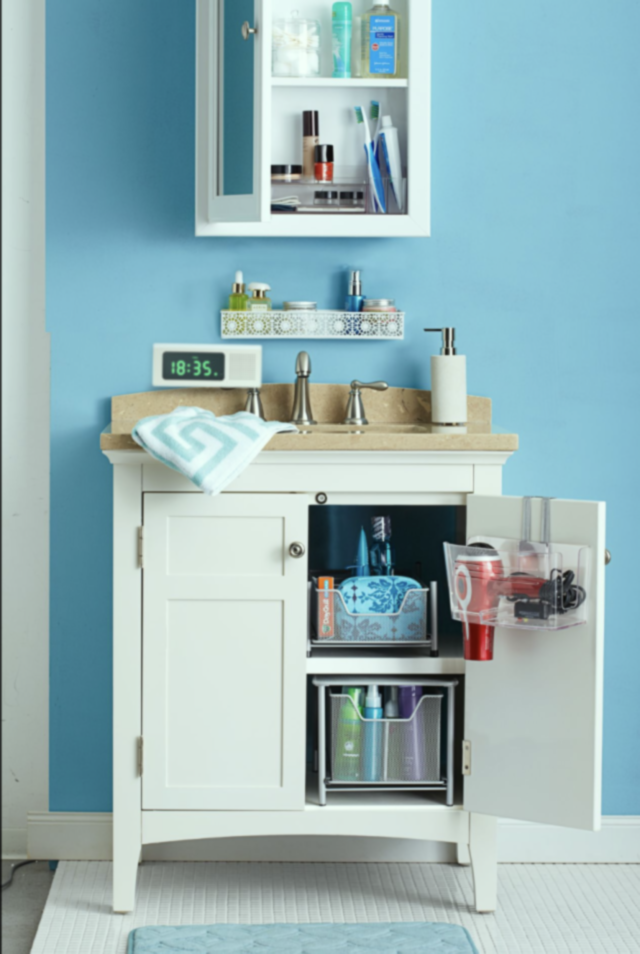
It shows {"hour": 18, "minute": 35}
